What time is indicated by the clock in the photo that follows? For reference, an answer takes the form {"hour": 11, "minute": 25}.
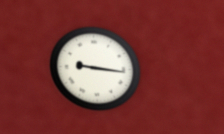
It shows {"hour": 9, "minute": 16}
